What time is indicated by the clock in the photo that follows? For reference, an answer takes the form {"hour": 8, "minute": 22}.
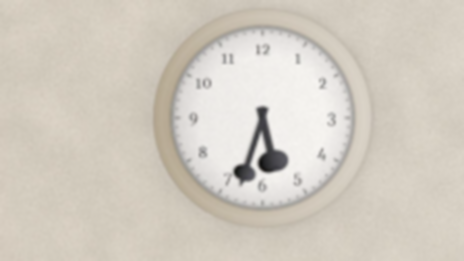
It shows {"hour": 5, "minute": 33}
